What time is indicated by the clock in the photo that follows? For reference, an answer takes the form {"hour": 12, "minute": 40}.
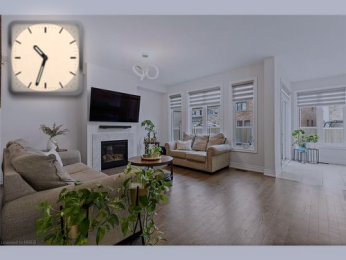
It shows {"hour": 10, "minute": 33}
